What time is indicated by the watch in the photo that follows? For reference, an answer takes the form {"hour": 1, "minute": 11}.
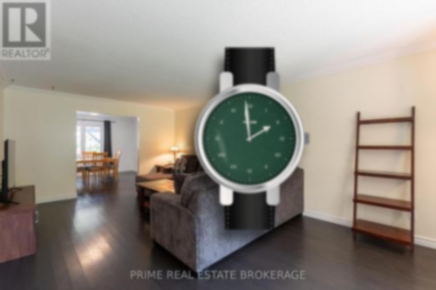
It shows {"hour": 1, "minute": 59}
